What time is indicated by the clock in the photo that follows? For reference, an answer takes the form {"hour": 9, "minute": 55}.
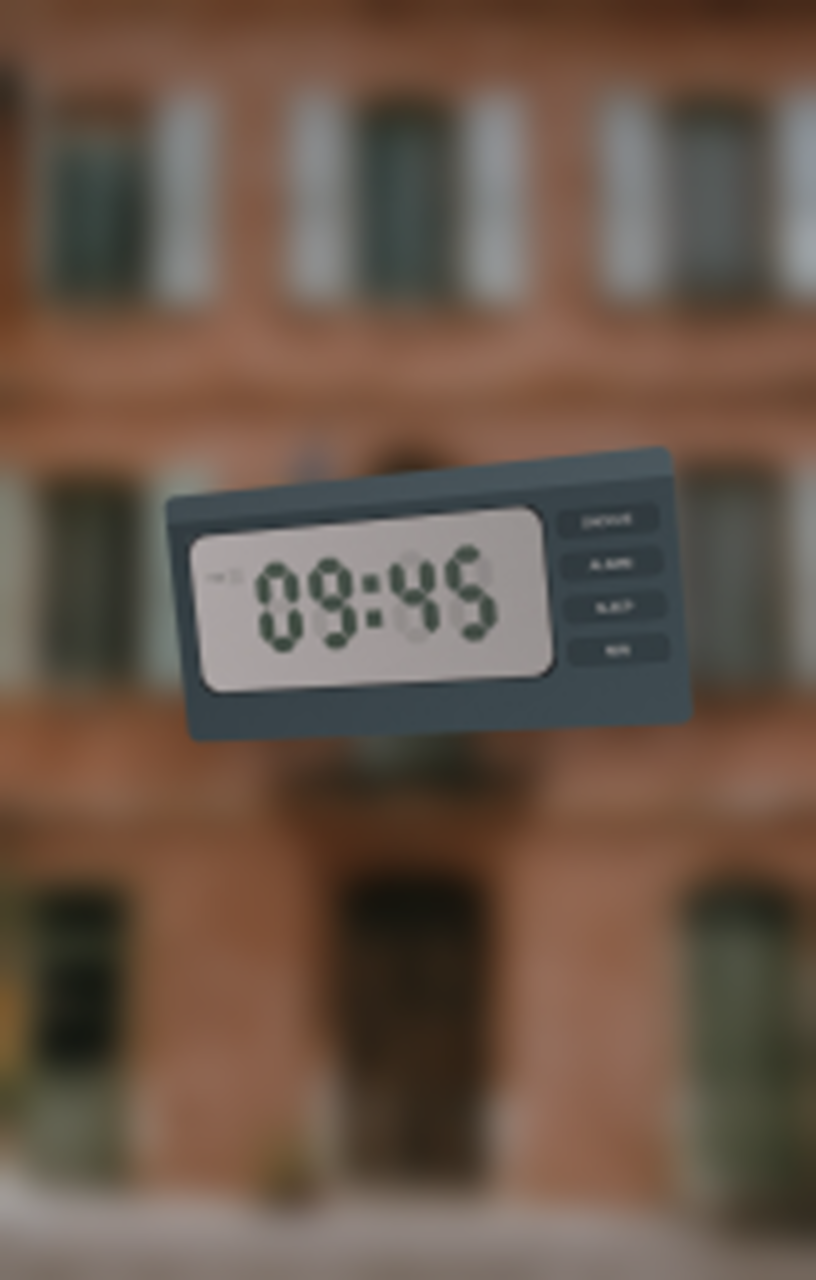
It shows {"hour": 9, "minute": 45}
